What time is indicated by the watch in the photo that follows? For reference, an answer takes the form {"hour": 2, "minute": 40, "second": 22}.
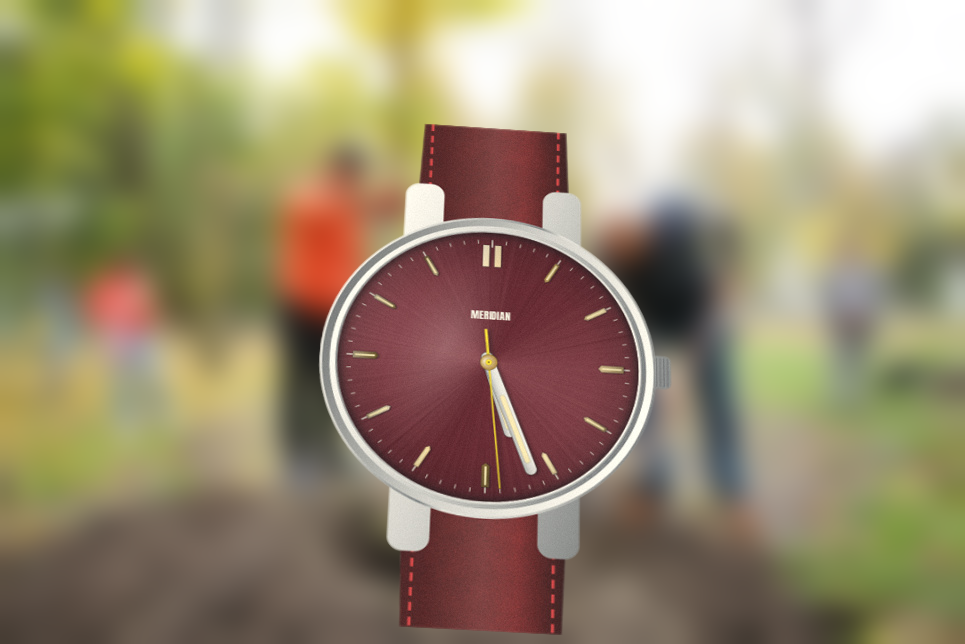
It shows {"hour": 5, "minute": 26, "second": 29}
